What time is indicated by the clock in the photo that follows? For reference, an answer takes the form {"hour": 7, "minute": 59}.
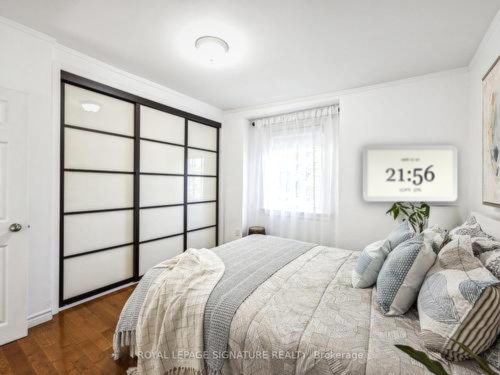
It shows {"hour": 21, "minute": 56}
